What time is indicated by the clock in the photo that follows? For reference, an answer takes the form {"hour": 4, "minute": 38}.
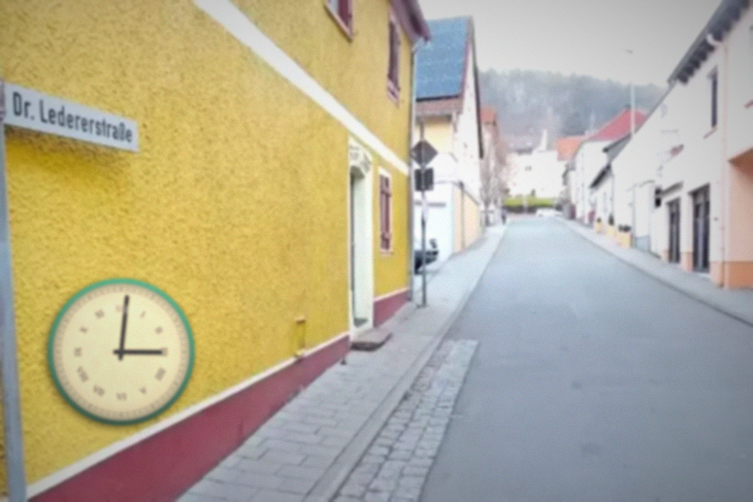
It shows {"hour": 3, "minute": 1}
